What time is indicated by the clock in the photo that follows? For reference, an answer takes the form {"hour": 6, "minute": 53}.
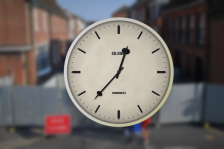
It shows {"hour": 12, "minute": 37}
